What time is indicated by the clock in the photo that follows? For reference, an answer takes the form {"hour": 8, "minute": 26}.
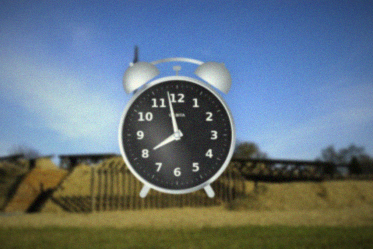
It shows {"hour": 7, "minute": 58}
